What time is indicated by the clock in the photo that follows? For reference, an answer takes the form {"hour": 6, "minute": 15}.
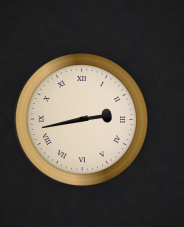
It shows {"hour": 2, "minute": 43}
